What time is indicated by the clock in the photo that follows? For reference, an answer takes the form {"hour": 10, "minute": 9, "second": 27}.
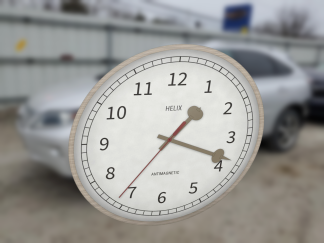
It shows {"hour": 1, "minute": 18, "second": 36}
